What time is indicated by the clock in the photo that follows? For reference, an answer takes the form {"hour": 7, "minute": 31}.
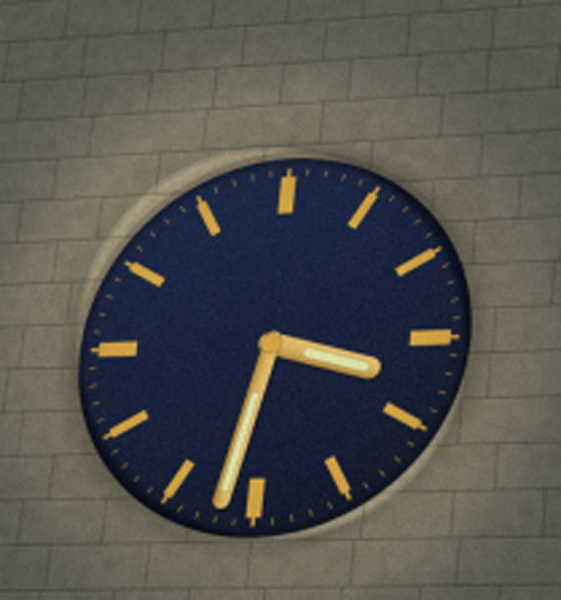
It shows {"hour": 3, "minute": 32}
